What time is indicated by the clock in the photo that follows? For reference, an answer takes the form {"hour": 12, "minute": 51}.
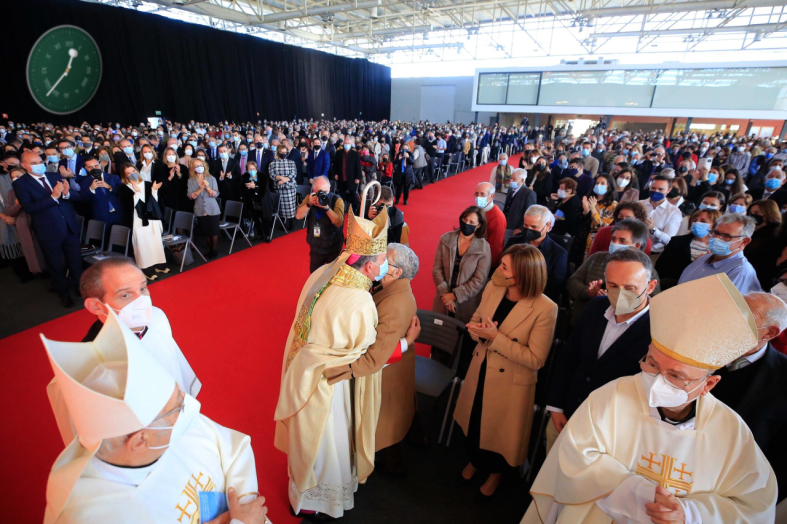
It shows {"hour": 12, "minute": 37}
